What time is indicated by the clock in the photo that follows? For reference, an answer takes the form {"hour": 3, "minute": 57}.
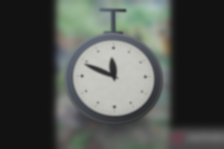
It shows {"hour": 11, "minute": 49}
